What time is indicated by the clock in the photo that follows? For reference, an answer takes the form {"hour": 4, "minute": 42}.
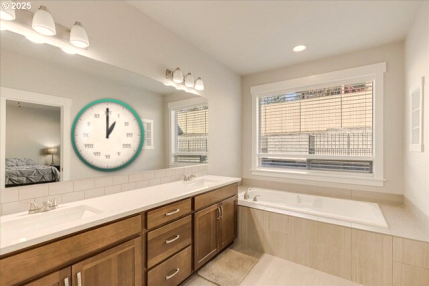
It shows {"hour": 1, "minute": 0}
